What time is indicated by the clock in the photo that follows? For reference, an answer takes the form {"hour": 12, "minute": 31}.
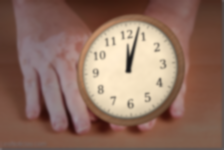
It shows {"hour": 12, "minute": 3}
